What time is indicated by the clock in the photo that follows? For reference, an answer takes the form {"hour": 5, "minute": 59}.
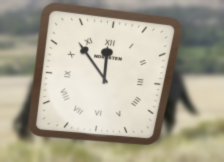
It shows {"hour": 11, "minute": 53}
